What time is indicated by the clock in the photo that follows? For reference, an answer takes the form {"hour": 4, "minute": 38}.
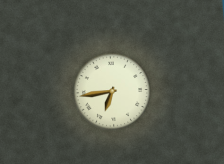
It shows {"hour": 6, "minute": 44}
